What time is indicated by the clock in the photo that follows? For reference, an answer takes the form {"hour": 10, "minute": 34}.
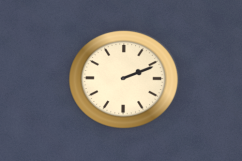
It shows {"hour": 2, "minute": 11}
